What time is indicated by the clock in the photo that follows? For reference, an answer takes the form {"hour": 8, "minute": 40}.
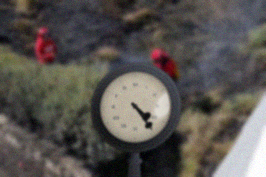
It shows {"hour": 4, "minute": 24}
